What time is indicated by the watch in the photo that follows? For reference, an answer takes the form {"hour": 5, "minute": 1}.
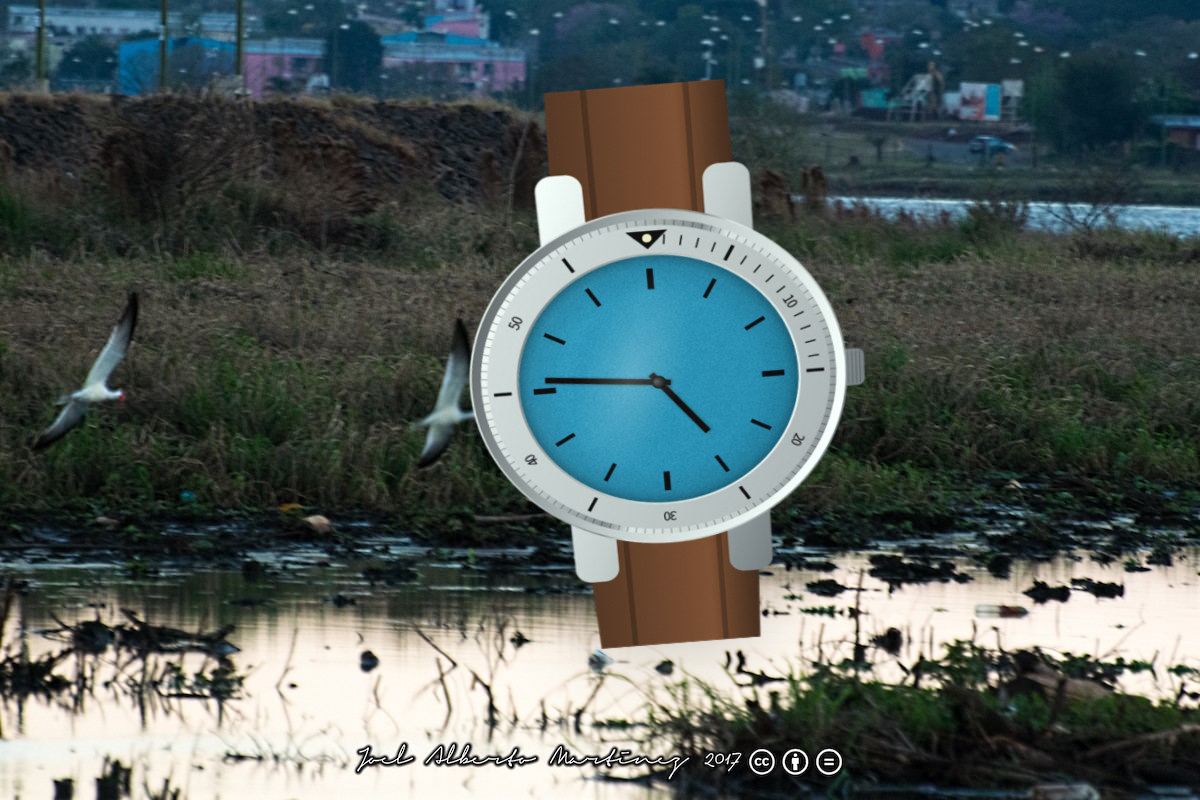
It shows {"hour": 4, "minute": 46}
